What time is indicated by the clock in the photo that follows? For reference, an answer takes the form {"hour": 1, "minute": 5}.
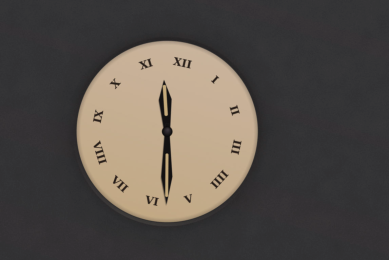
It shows {"hour": 11, "minute": 28}
